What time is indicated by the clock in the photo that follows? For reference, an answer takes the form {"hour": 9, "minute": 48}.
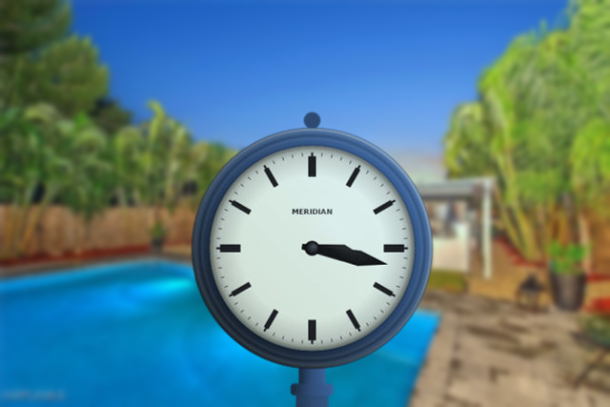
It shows {"hour": 3, "minute": 17}
